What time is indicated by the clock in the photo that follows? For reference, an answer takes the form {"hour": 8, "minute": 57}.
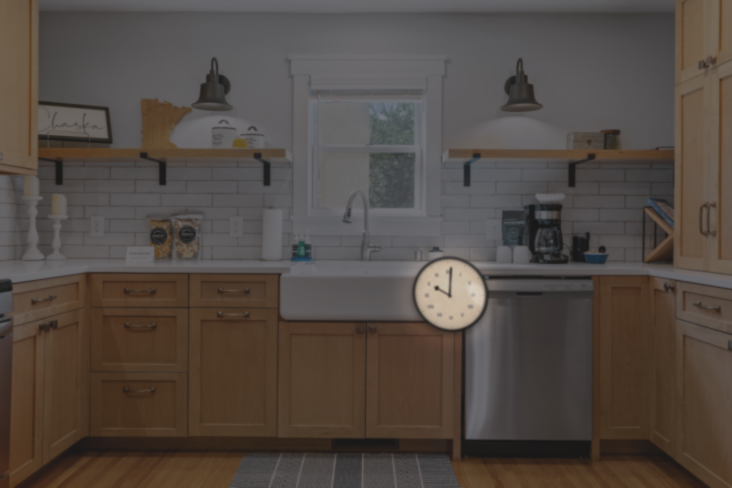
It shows {"hour": 10, "minute": 1}
